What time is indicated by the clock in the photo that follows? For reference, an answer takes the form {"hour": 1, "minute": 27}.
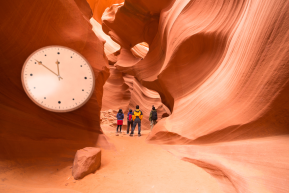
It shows {"hour": 11, "minute": 51}
